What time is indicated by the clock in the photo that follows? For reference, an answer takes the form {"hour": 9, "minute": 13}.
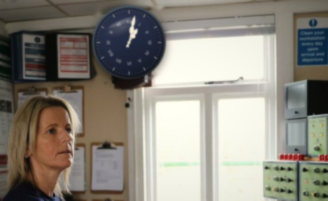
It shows {"hour": 1, "minute": 2}
